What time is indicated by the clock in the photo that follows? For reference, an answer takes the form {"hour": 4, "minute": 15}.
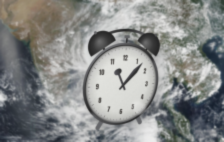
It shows {"hour": 11, "minute": 7}
